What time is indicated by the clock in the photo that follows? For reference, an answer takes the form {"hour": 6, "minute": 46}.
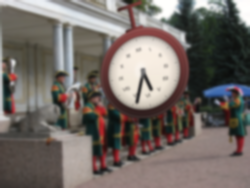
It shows {"hour": 5, "minute": 34}
